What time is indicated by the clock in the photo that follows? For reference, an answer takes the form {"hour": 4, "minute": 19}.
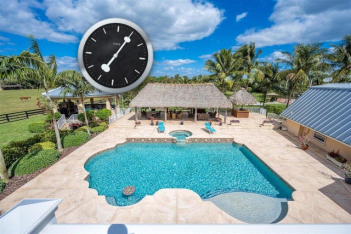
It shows {"hour": 7, "minute": 5}
